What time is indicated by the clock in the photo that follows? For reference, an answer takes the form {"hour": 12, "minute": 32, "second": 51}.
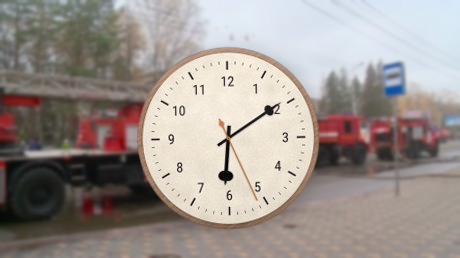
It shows {"hour": 6, "minute": 9, "second": 26}
